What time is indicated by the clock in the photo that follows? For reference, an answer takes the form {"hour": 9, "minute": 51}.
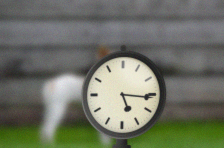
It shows {"hour": 5, "minute": 16}
